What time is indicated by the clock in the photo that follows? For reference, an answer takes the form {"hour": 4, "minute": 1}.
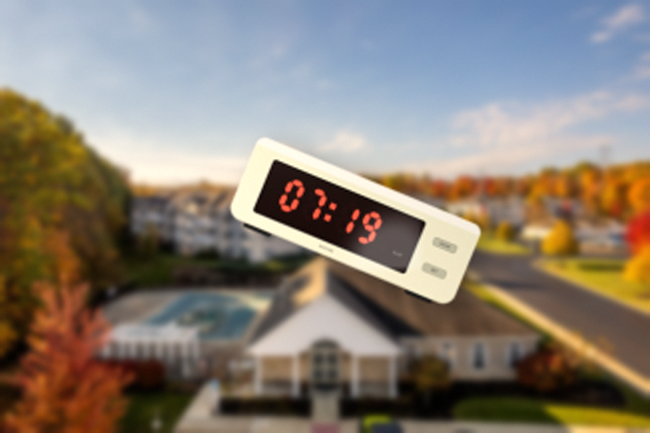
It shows {"hour": 7, "minute": 19}
